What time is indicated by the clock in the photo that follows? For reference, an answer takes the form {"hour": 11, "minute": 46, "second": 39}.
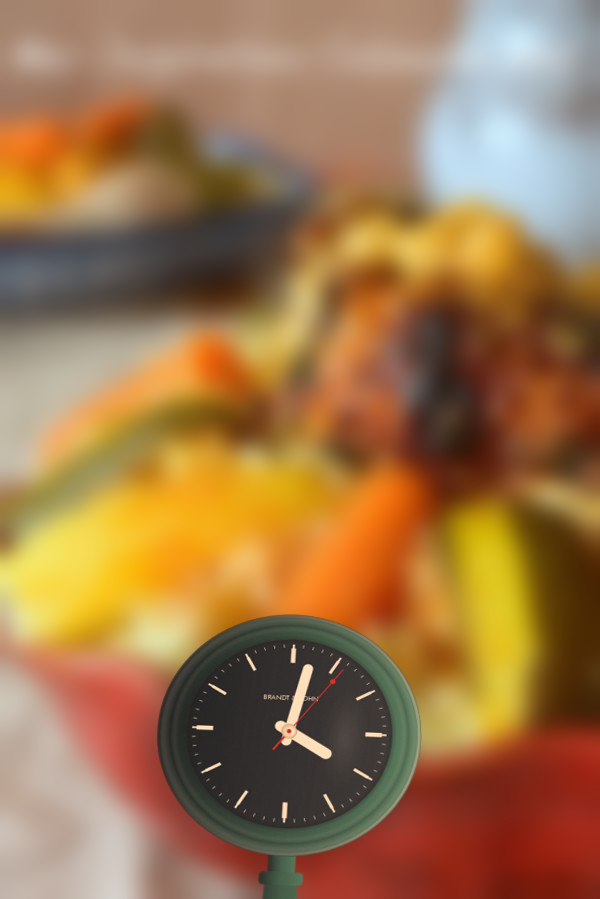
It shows {"hour": 4, "minute": 2, "second": 6}
